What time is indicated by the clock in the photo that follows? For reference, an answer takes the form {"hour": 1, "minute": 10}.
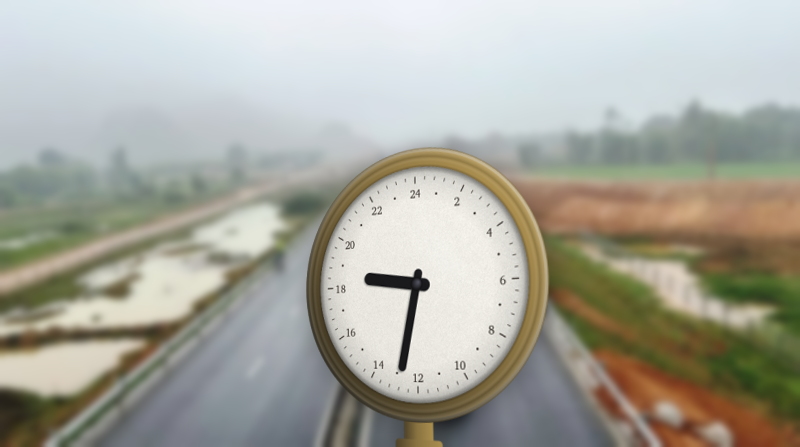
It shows {"hour": 18, "minute": 32}
